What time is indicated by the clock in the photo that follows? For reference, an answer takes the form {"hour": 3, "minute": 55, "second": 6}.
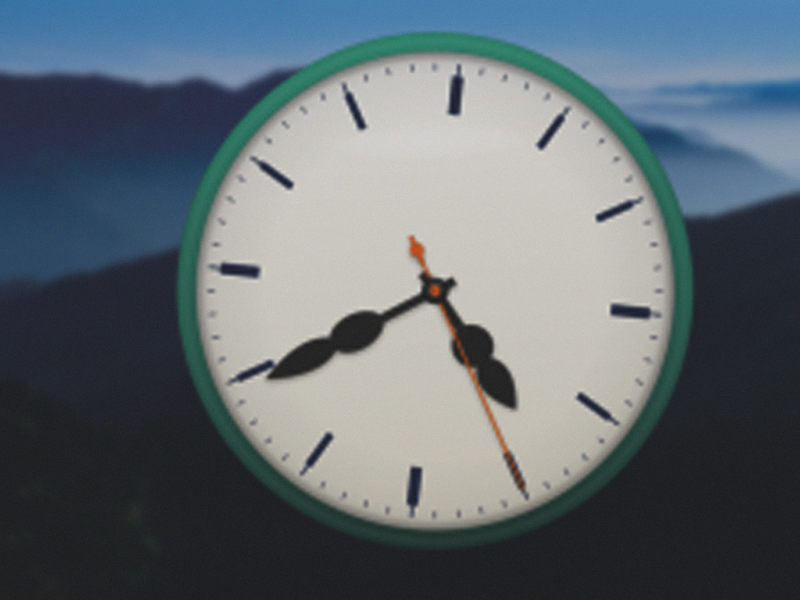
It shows {"hour": 4, "minute": 39, "second": 25}
